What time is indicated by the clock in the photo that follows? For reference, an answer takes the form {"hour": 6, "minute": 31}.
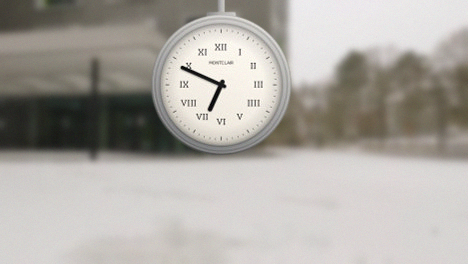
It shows {"hour": 6, "minute": 49}
